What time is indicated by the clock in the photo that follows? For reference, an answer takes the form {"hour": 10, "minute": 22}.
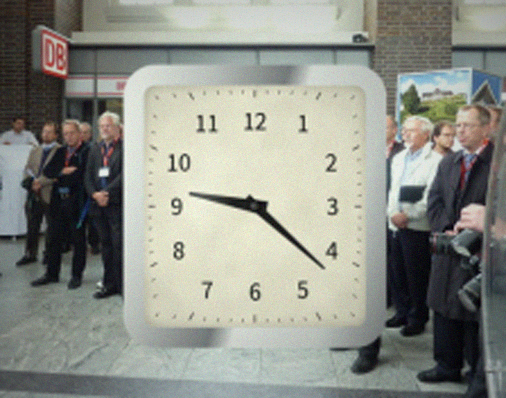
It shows {"hour": 9, "minute": 22}
